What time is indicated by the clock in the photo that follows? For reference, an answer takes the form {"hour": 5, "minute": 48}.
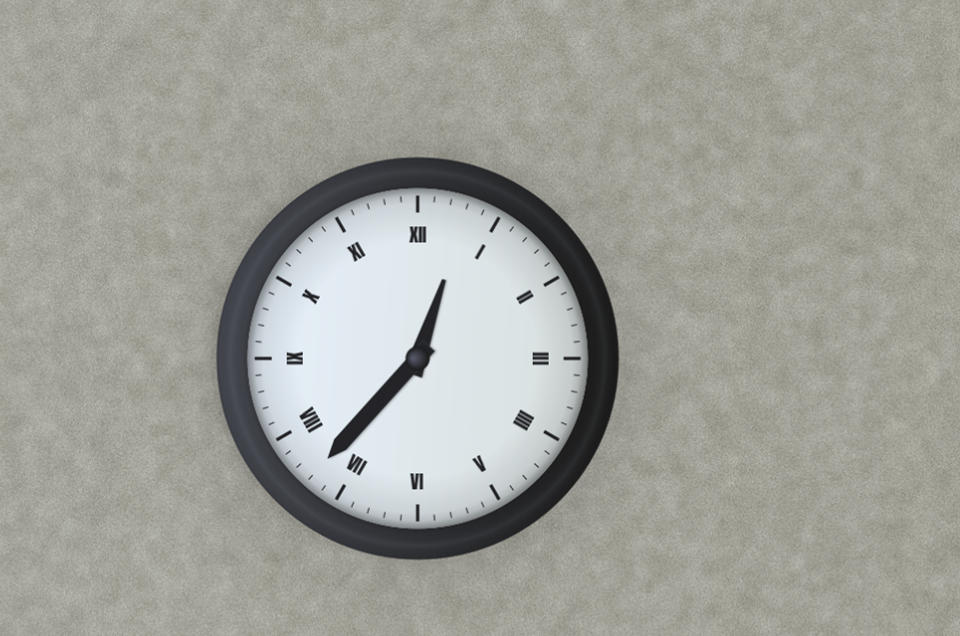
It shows {"hour": 12, "minute": 37}
